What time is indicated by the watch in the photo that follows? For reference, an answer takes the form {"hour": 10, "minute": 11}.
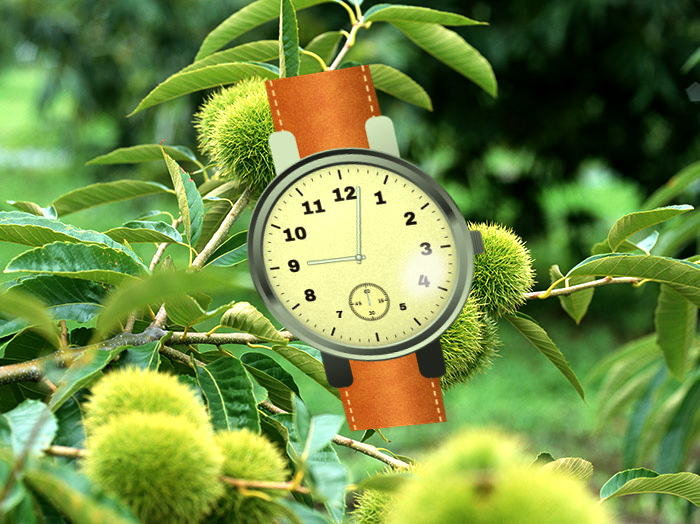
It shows {"hour": 9, "minute": 2}
